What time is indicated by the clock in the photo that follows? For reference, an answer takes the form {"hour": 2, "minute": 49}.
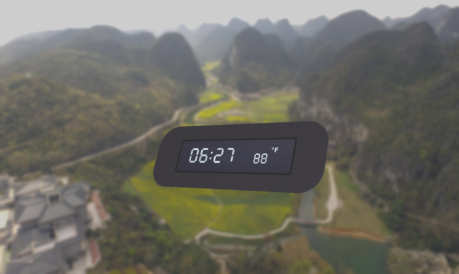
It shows {"hour": 6, "minute": 27}
